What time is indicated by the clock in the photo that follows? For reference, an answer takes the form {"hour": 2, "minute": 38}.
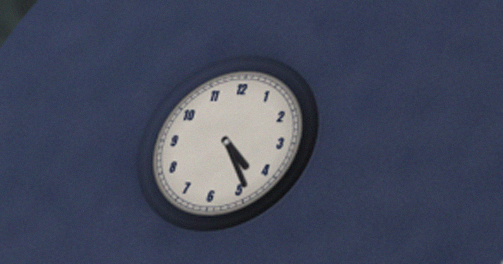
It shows {"hour": 4, "minute": 24}
